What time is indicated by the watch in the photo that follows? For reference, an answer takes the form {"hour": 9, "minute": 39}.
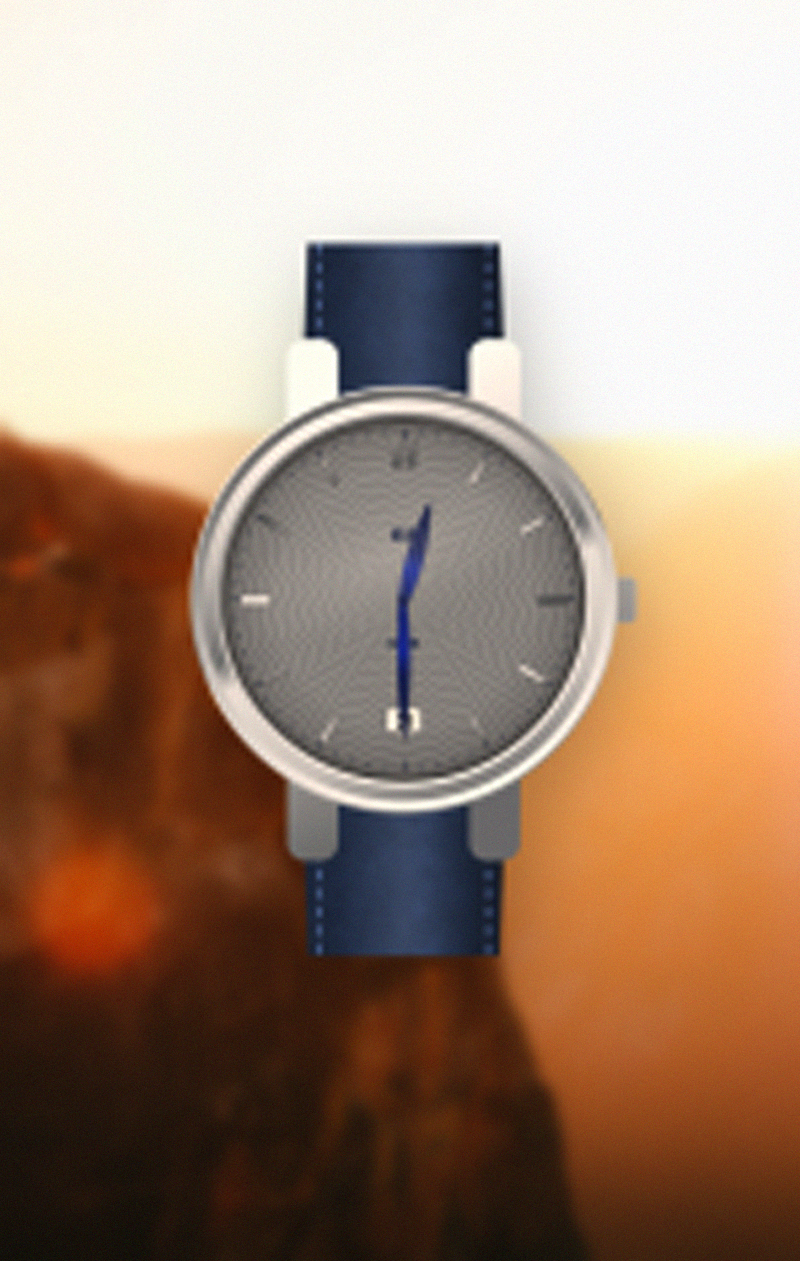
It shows {"hour": 12, "minute": 30}
